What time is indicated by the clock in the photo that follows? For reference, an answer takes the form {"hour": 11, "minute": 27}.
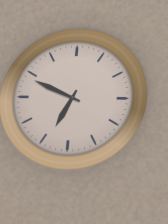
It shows {"hour": 6, "minute": 49}
